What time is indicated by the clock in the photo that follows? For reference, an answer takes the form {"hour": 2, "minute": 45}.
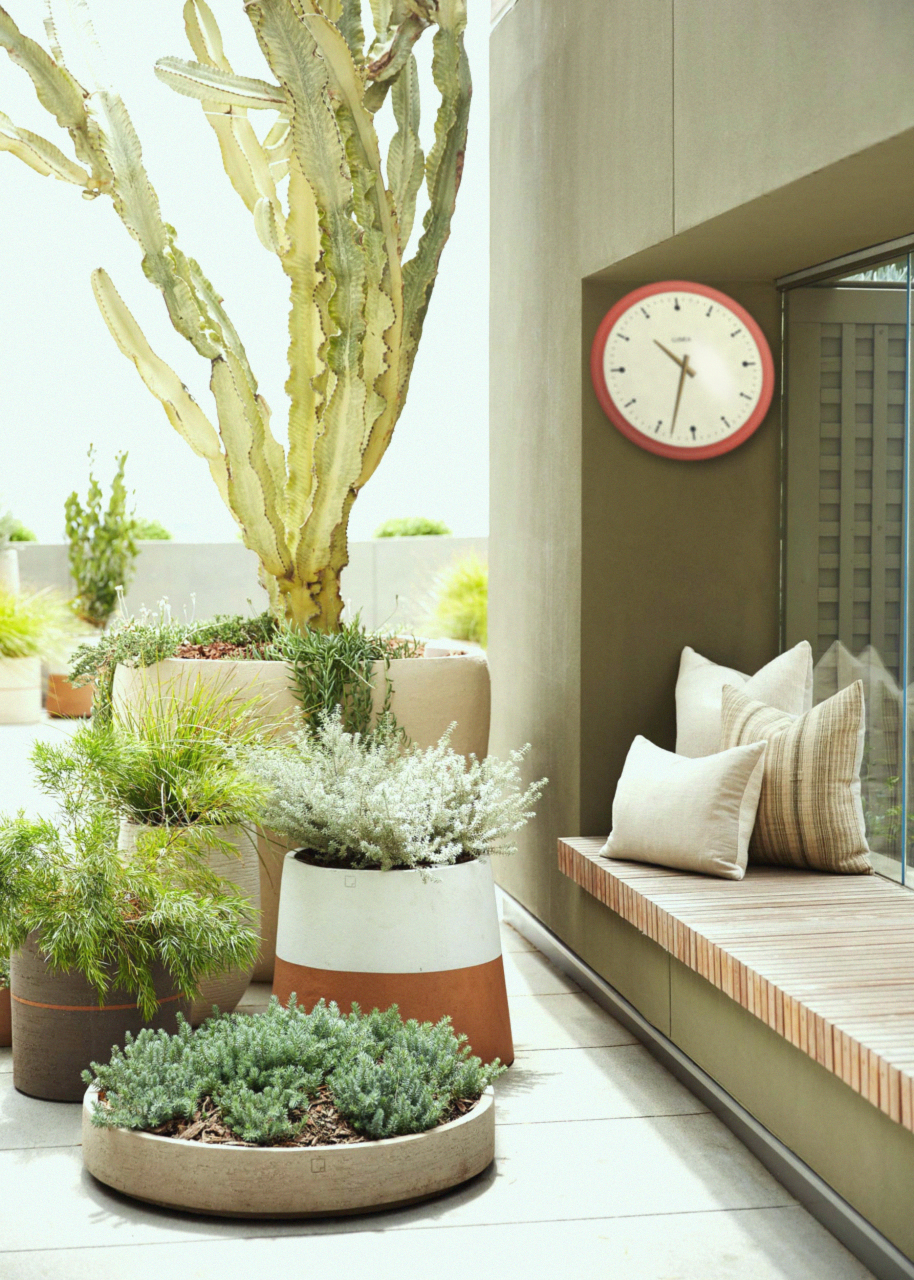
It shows {"hour": 10, "minute": 33}
